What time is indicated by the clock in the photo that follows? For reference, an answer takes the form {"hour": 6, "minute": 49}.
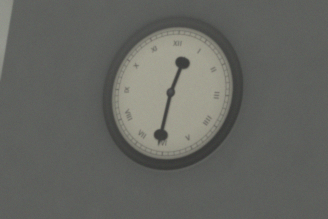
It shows {"hour": 12, "minute": 31}
